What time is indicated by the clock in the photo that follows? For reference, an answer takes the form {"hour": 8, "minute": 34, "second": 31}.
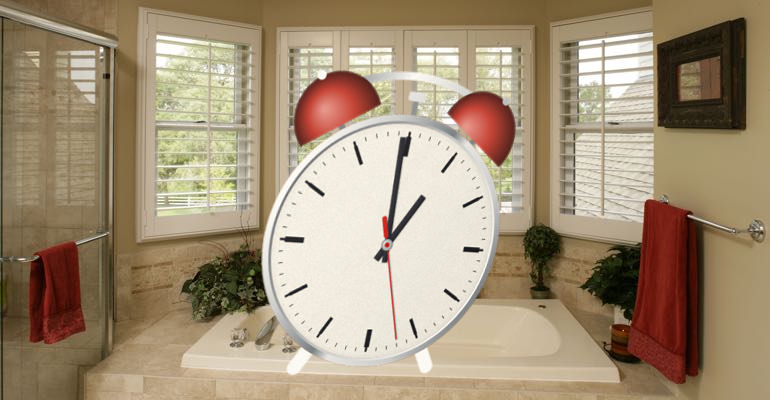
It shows {"hour": 12, "minute": 59, "second": 27}
